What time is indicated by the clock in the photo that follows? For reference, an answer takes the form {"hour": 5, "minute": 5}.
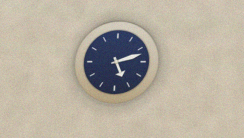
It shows {"hour": 5, "minute": 12}
